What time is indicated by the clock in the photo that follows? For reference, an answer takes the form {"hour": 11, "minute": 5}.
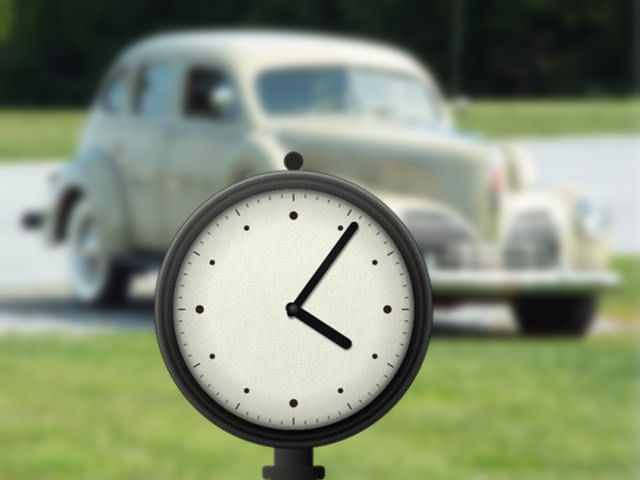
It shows {"hour": 4, "minute": 6}
